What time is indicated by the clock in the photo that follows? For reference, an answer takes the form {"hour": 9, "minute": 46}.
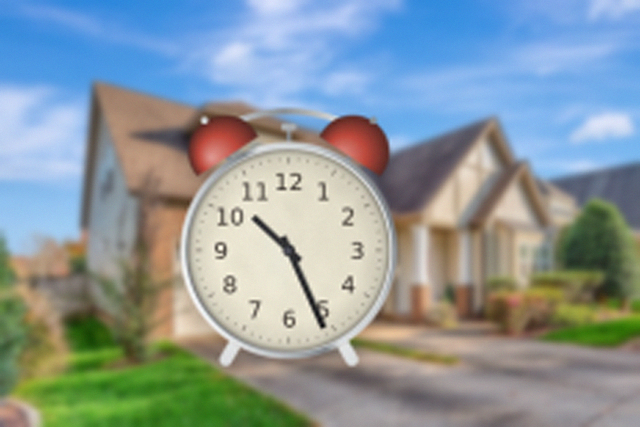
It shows {"hour": 10, "minute": 26}
